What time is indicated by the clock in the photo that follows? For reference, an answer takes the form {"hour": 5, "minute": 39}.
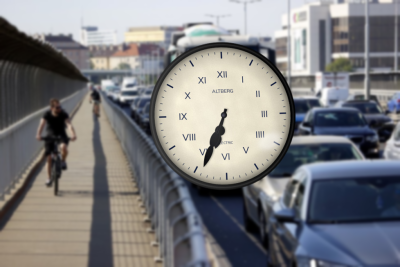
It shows {"hour": 6, "minute": 34}
